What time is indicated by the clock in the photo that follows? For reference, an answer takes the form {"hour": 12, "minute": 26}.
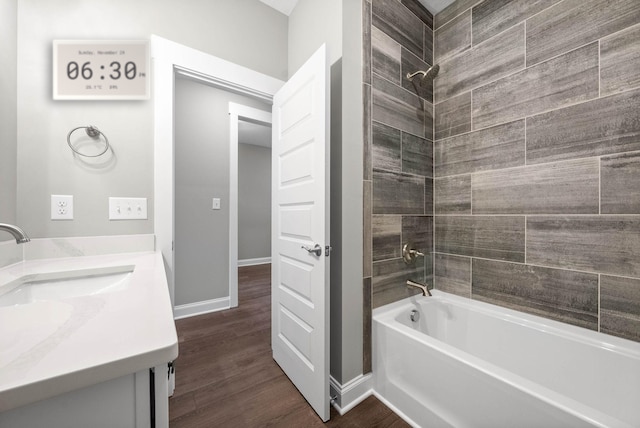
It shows {"hour": 6, "minute": 30}
